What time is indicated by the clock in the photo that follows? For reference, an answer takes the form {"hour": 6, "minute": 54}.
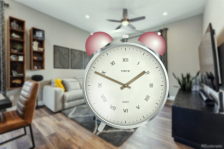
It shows {"hour": 1, "minute": 49}
